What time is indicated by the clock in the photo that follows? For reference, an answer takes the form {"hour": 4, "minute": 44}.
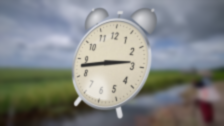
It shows {"hour": 2, "minute": 43}
